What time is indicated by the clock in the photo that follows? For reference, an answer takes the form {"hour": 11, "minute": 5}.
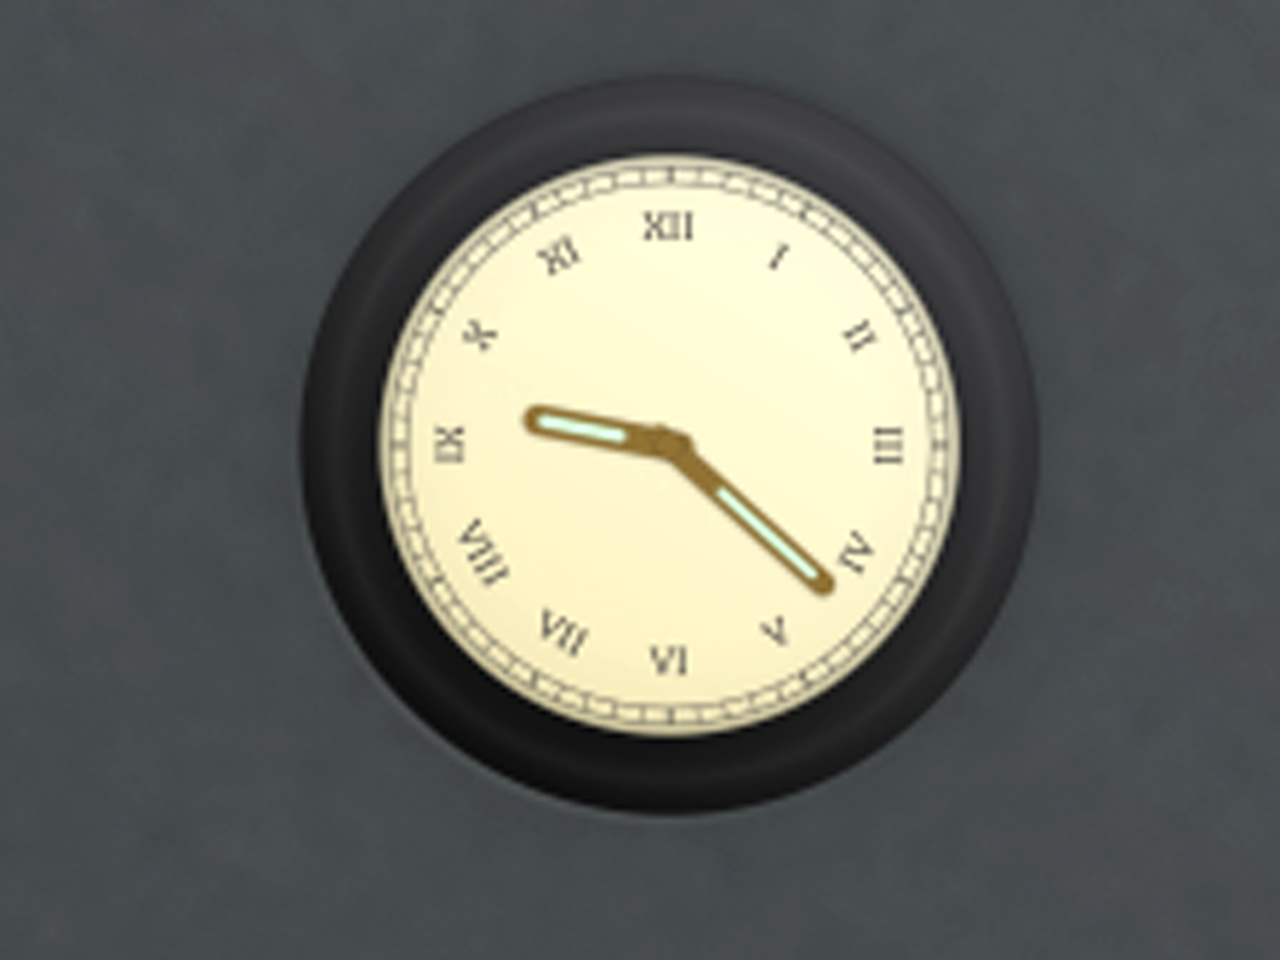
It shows {"hour": 9, "minute": 22}
